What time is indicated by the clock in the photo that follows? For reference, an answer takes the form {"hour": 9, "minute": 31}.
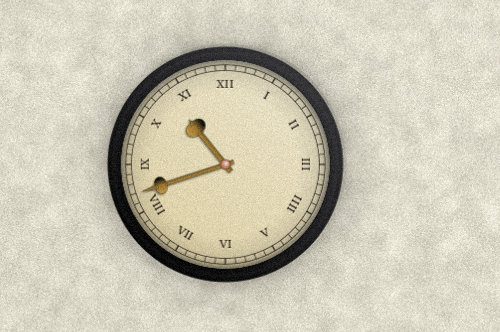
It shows {"hour": 10, "minute": 42}
